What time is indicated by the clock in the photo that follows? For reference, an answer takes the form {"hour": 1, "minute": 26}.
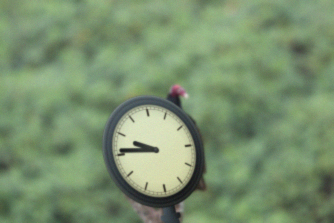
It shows {"hour": 9, "minute": 46}
